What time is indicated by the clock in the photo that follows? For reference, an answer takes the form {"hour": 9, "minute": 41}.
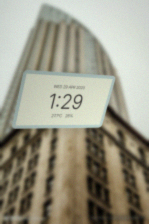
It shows {"hour": 1, "minute": 29}
